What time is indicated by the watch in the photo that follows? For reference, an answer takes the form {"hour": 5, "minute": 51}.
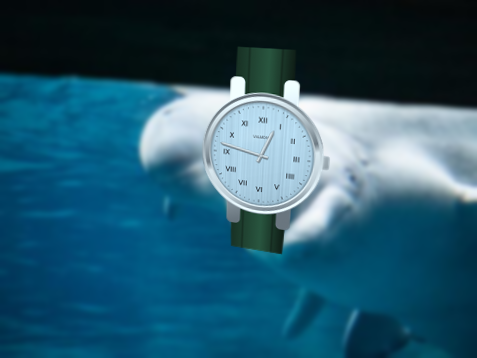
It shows {"hour": 12, "minute": 47}
